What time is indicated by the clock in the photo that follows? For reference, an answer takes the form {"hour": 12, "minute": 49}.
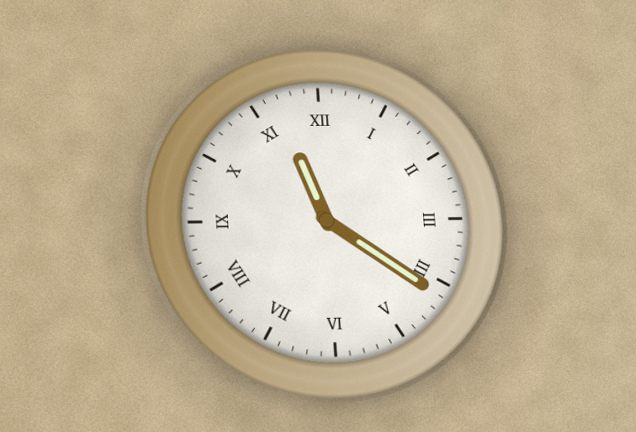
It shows {"hour": 11, "minute": 21}
